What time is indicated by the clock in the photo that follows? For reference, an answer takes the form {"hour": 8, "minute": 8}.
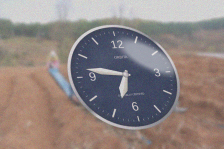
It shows {"hour": 6, "minute": 47}
